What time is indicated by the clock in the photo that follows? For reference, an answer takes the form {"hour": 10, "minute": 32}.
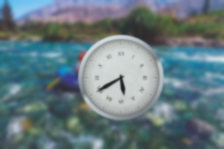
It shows {"hour": 5, "minute": 40}
